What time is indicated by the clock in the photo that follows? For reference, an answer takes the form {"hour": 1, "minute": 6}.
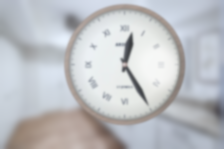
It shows {"hour": 12, "minute": 25}
